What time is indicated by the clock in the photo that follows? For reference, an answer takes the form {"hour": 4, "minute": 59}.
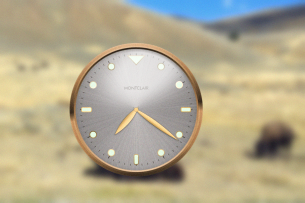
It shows {"hour": 7, "minute": 21}
